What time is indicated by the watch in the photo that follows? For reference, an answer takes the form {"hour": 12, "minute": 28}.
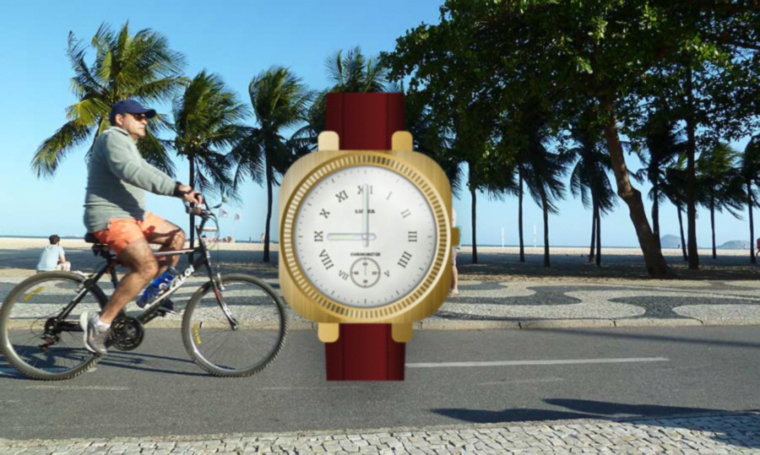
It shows {"hour": 9, "minute": 0}
